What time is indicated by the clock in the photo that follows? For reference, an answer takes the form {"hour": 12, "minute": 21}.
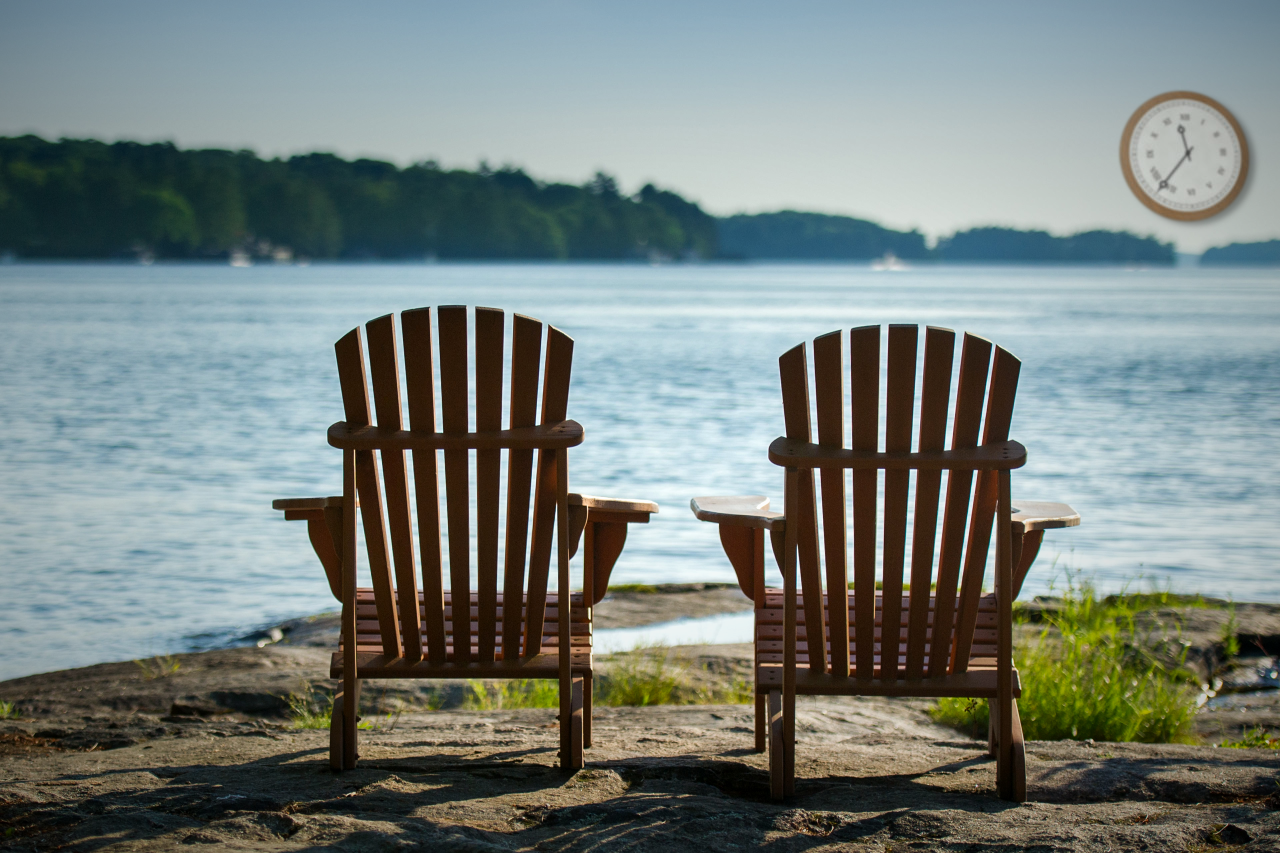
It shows {"hour": 11, "minute": 37}
